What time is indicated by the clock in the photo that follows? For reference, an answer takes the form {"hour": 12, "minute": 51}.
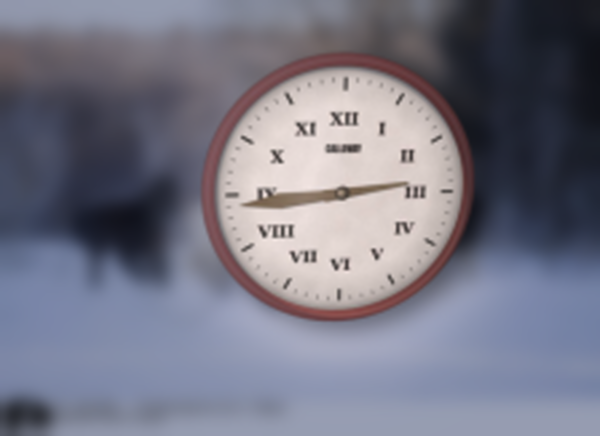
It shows {"hour": 2, "minute": 44}
